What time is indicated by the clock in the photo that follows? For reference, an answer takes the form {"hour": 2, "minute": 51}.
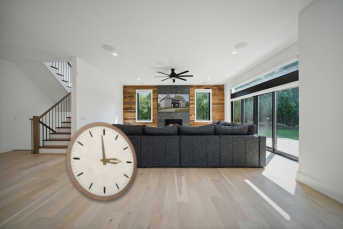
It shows {"hour": 2, "minute": 59}
